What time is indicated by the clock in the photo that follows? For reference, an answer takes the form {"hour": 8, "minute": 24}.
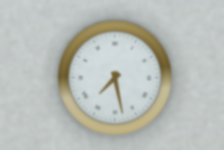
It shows {"hour": 7, "minute": 28}
